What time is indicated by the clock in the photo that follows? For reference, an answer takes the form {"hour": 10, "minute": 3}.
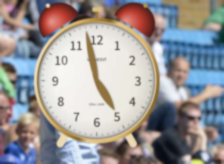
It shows {"hour": 4, "minute": 58}
